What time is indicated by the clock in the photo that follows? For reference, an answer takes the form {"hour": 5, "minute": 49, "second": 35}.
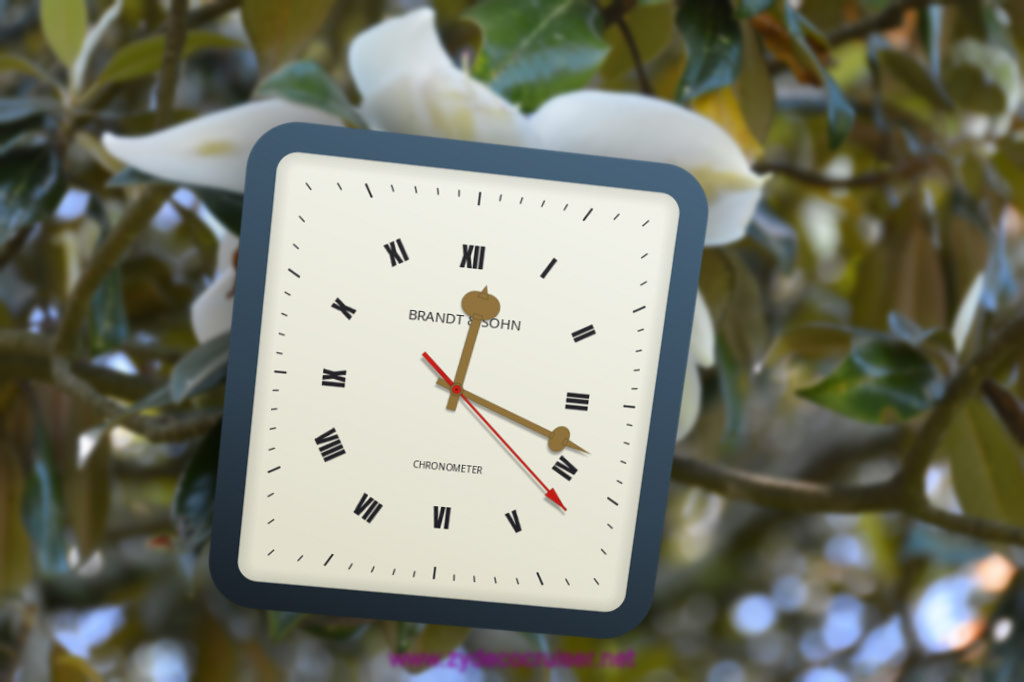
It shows {"hour": 12, "minute": 18, "second": 22}
